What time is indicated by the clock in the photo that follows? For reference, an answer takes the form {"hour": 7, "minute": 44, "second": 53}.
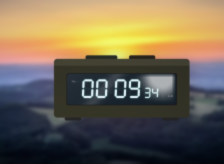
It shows {"hour": 0, "minute": 9, "second": 34}
